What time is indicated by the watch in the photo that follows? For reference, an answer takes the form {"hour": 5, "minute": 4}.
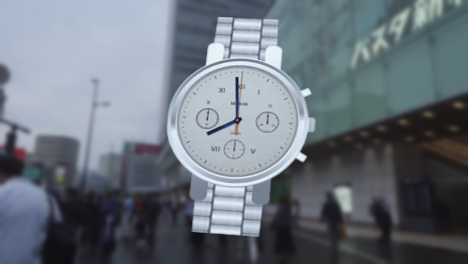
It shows {"hour": 7, "minute": 59}
